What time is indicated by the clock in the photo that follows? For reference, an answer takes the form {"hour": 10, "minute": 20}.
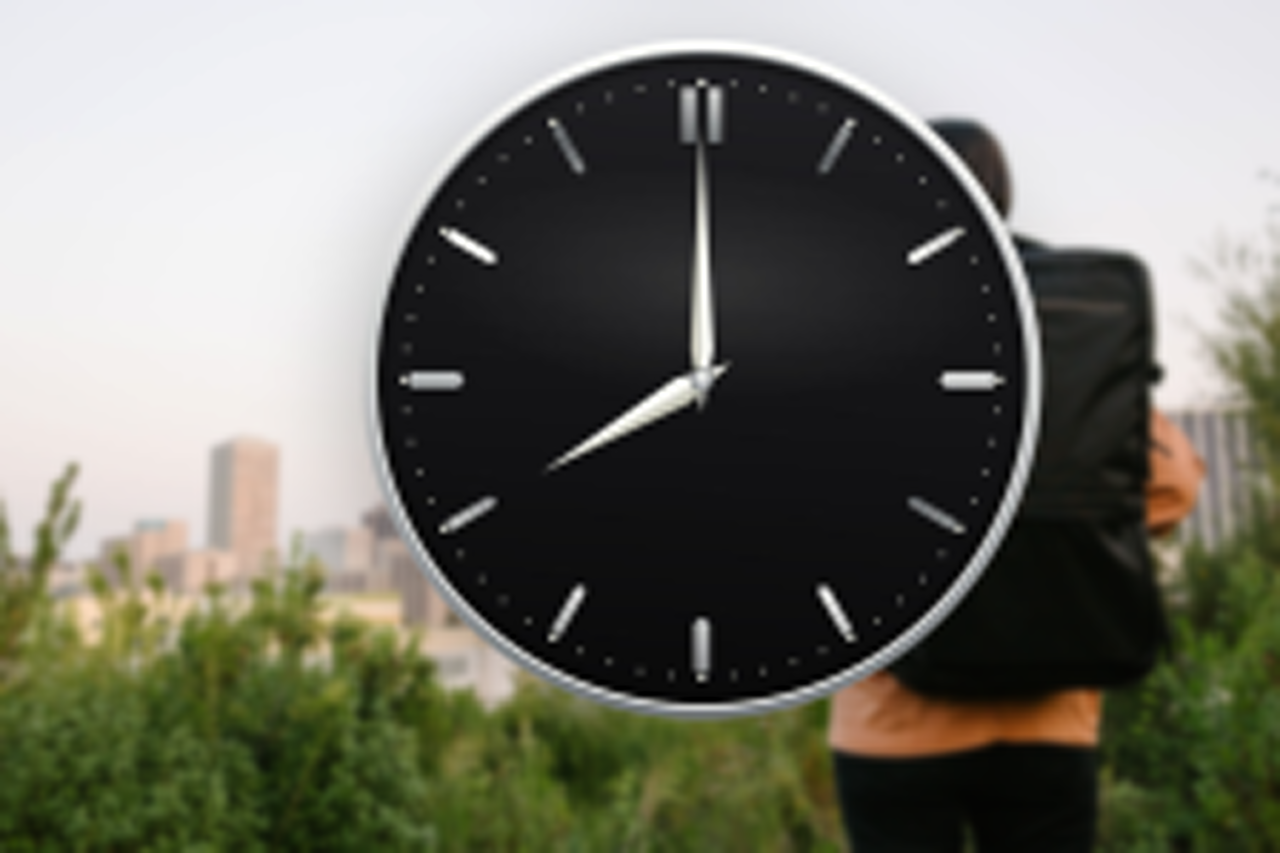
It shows {"hour": 8, "minute": 0}
